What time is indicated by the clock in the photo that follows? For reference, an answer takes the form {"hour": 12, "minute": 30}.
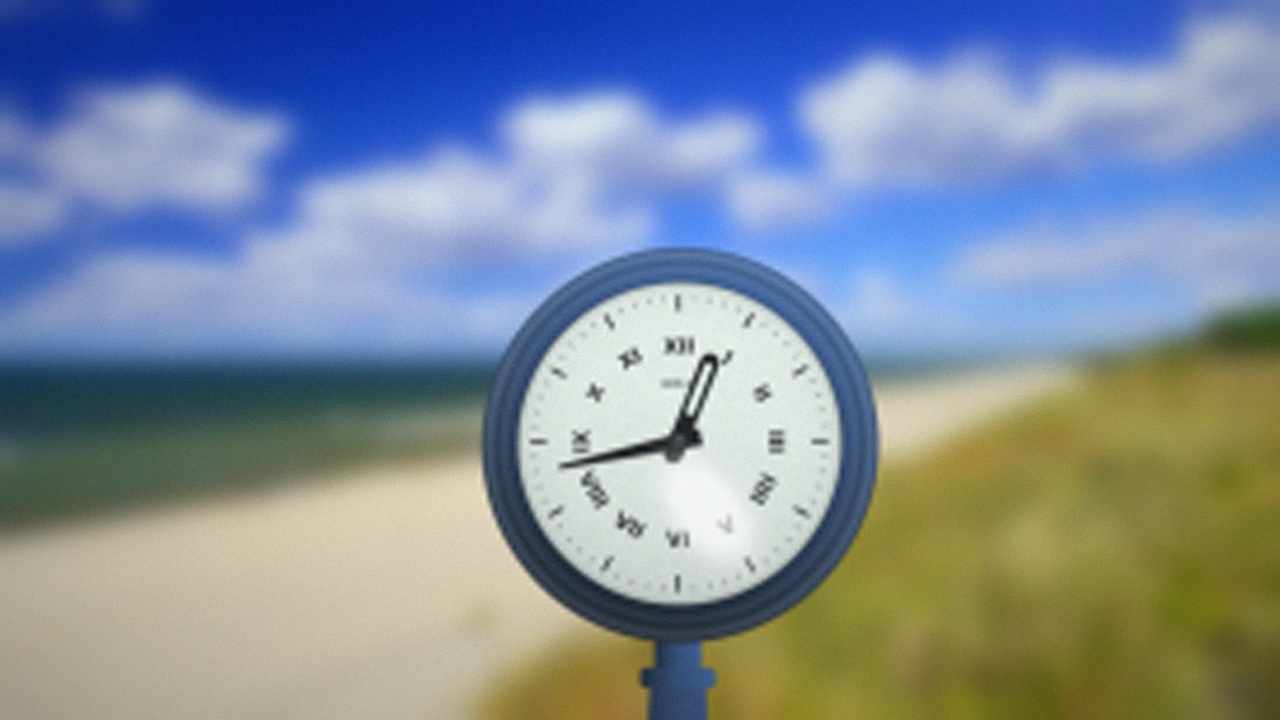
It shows {"hour": 12, "minute": 43}
